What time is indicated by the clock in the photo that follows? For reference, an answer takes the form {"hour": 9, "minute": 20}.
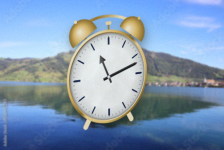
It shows {"hour": 11, "minute": 12}
